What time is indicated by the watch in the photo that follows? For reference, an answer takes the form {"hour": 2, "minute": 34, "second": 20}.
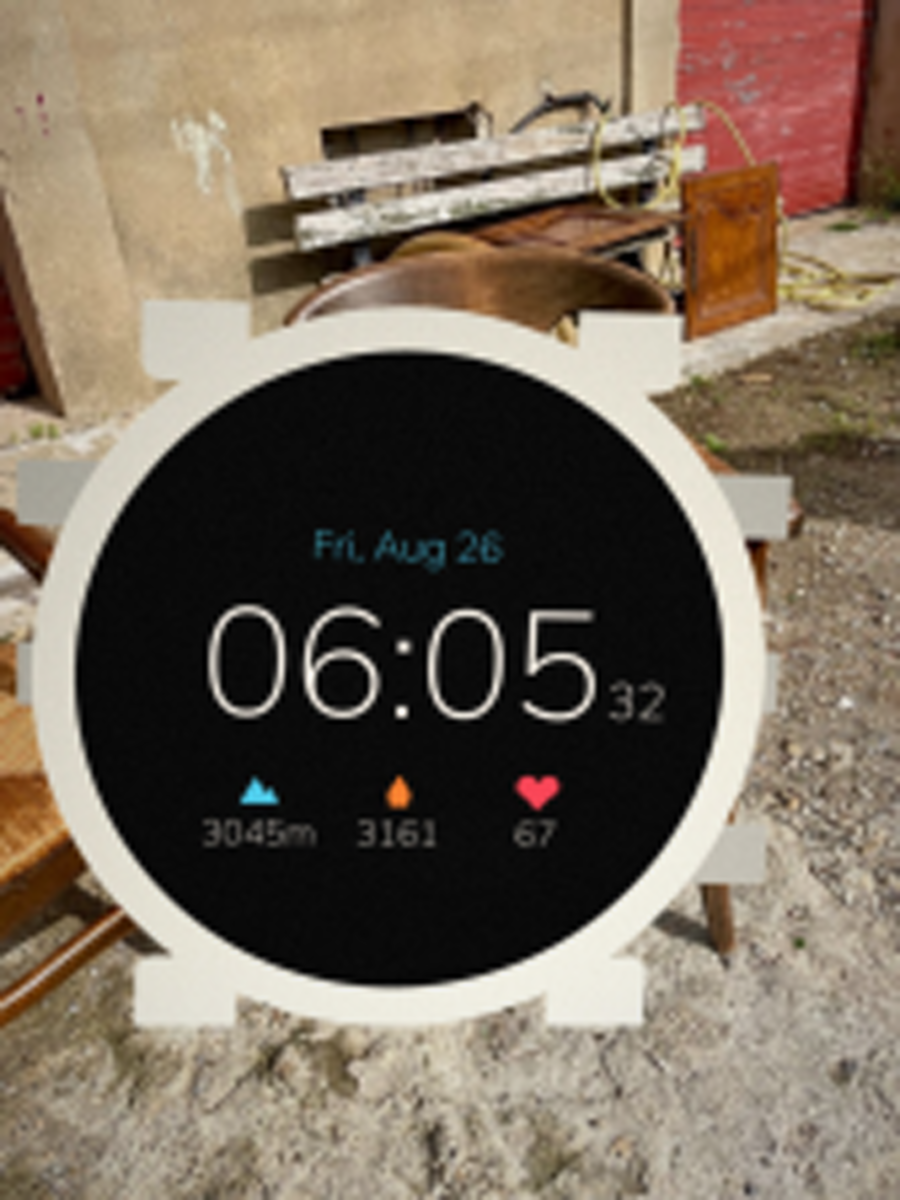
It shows {"hour": 6, "minute": 5, "second": 32}
